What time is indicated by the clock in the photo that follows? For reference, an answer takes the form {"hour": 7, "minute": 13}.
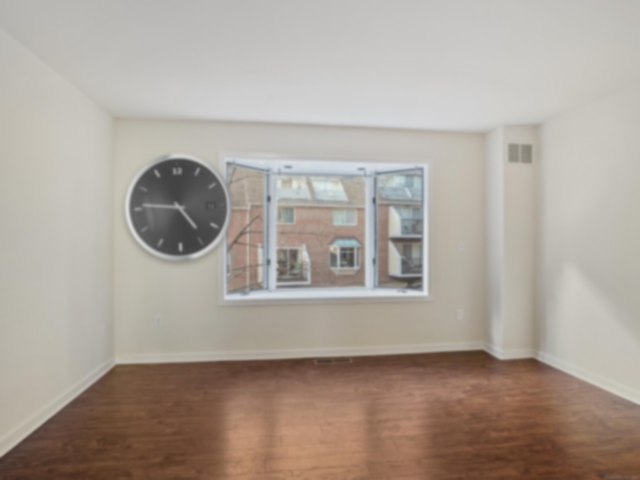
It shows {"hour": 4, "minute": 46}
